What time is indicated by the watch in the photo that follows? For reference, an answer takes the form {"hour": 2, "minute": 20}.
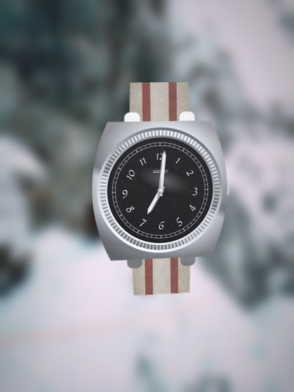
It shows {"hour": 7, "minute": 1}
